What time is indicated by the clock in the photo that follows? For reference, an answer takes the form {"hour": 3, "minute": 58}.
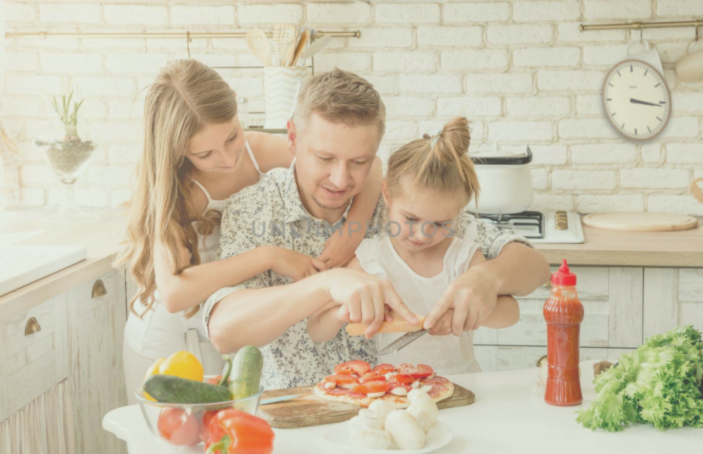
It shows {"hour": 3, "minute": 16}
